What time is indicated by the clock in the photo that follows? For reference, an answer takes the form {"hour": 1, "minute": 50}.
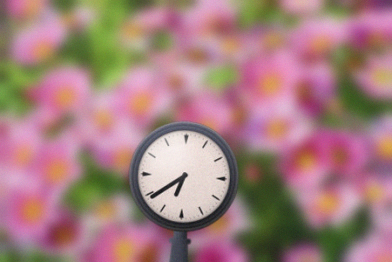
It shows {"hour": 6, "minute": 39}
